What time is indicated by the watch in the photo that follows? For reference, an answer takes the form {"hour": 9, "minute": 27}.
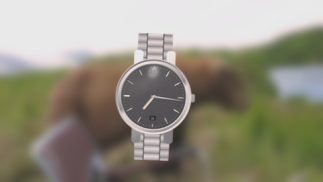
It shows {"hour": 7, "minute": 16}
